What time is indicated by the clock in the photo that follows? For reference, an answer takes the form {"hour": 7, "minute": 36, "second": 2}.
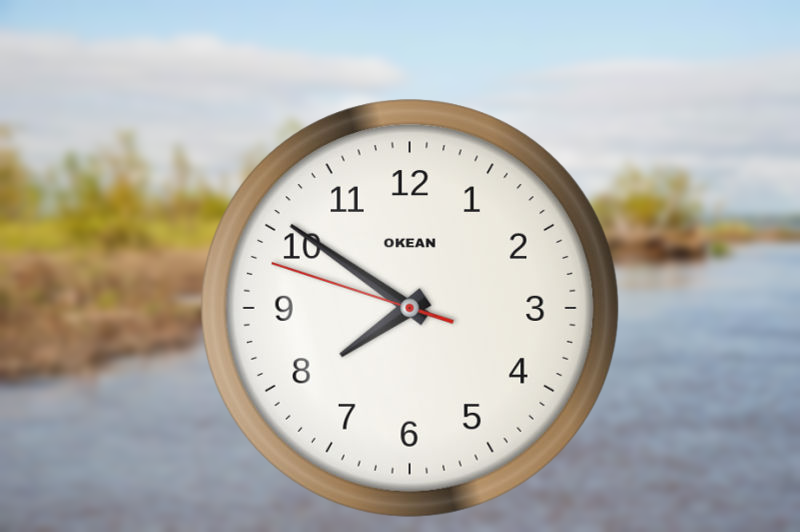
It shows {"hour": 7, "minute": 50, "second": 48}
